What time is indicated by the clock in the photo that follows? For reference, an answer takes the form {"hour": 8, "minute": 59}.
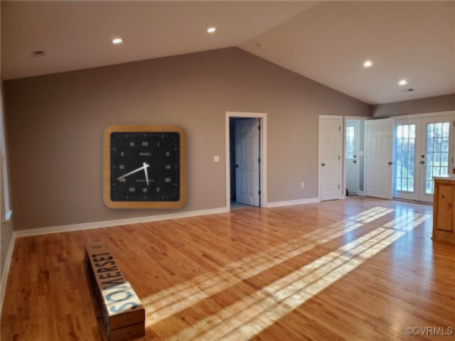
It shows {"hour": 5, "minute": 41}
